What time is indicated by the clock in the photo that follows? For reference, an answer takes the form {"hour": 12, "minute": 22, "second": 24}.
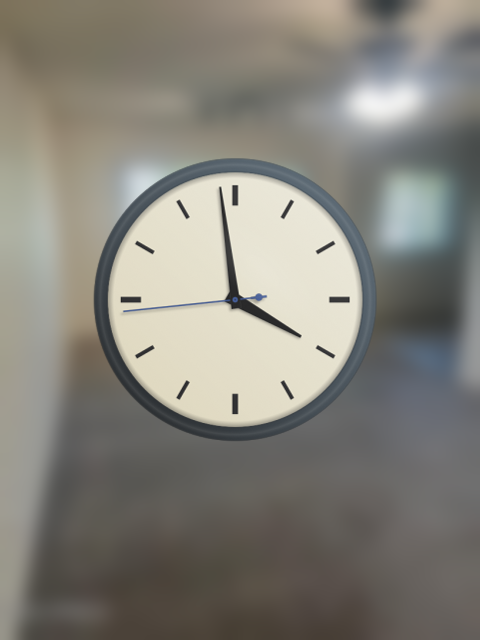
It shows {"hour": 3, "minute": 58, "second": 44}
